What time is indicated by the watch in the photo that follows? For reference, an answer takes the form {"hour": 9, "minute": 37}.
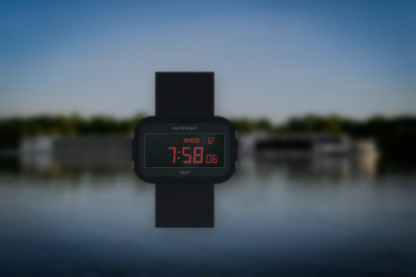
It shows {"hour": 7, "minute": 58}
